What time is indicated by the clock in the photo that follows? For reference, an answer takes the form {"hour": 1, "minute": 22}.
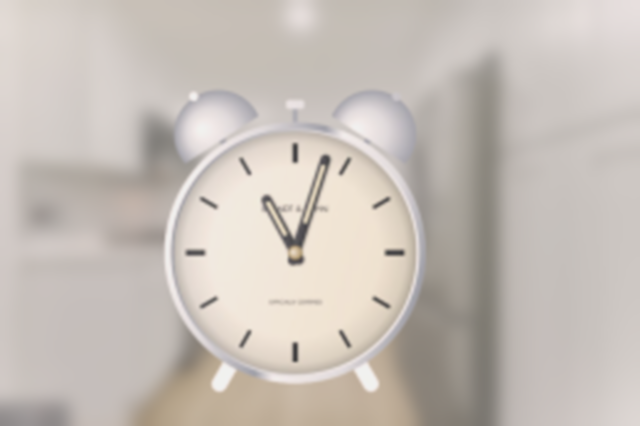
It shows {"hour": 11, "minute": 3}
